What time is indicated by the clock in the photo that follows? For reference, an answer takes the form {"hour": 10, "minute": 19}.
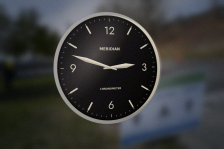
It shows {"hour": 2, "minute": 48}
